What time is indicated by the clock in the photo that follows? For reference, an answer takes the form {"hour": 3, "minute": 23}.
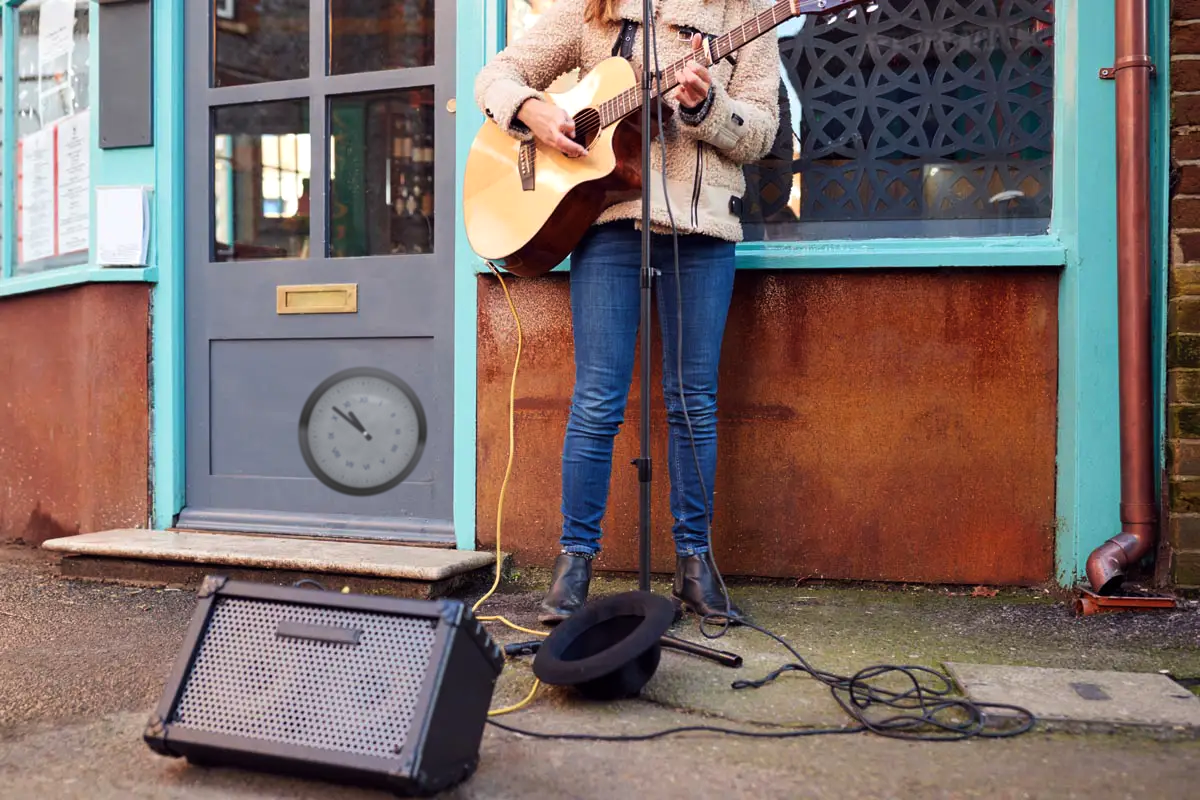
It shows {"hour": 10, "minute": 52}
